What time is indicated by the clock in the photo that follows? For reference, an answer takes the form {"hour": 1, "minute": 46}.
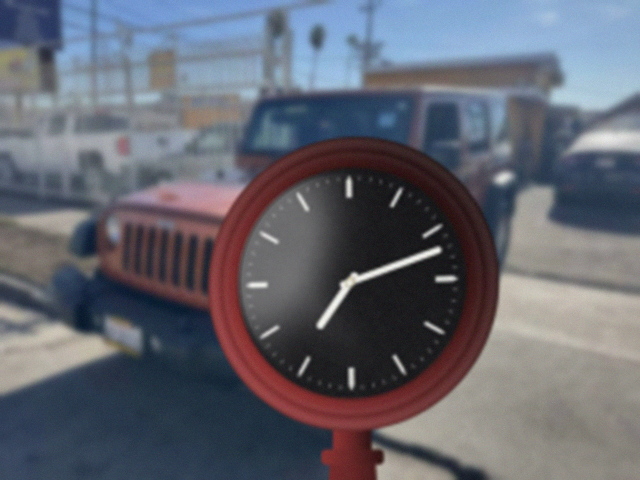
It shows {"hour": 7, "minute": 12}
